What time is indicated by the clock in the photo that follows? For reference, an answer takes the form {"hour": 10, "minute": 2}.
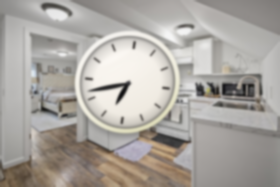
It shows {"hour": 6, "minute": 42}
